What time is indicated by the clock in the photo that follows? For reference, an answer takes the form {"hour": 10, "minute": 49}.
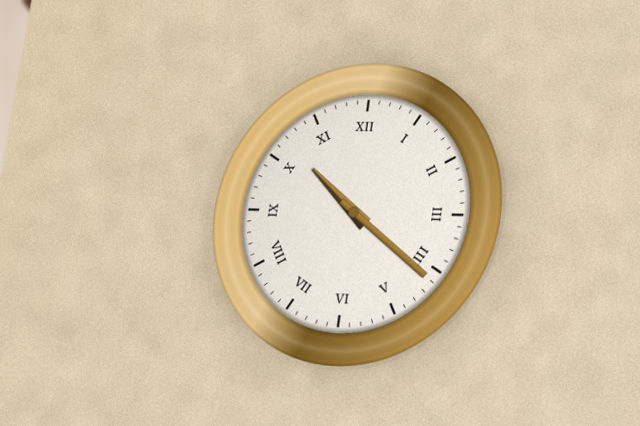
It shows {"hour": 10, "minute": 21}
